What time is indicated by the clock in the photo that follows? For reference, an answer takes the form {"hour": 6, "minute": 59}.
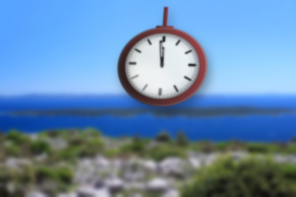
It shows {"hour": 11, "minute": 59}
